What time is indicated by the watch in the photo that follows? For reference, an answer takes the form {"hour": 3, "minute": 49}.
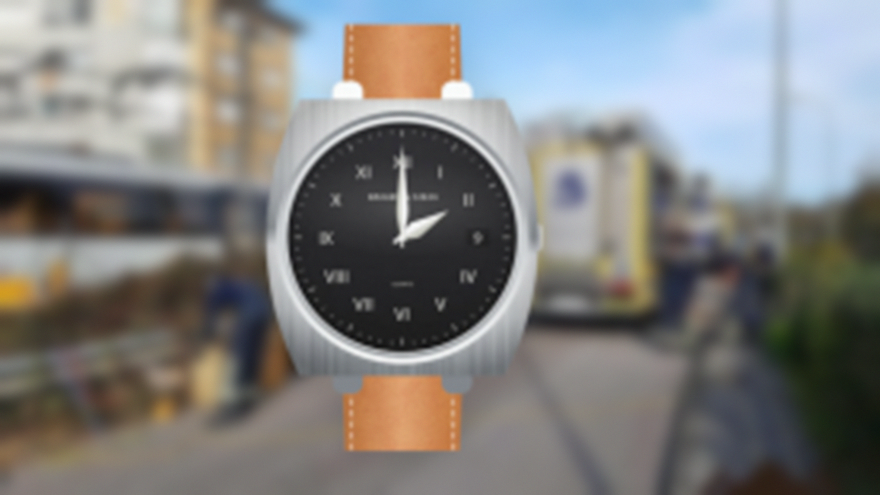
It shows {"hour": 2, "minute": 0}
